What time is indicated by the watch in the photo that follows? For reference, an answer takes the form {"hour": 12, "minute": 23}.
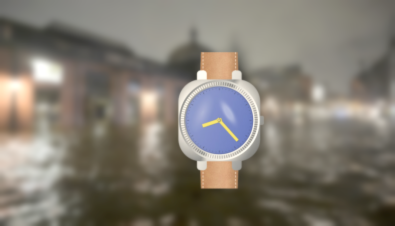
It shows {"hour": 8, "minute": 23}
